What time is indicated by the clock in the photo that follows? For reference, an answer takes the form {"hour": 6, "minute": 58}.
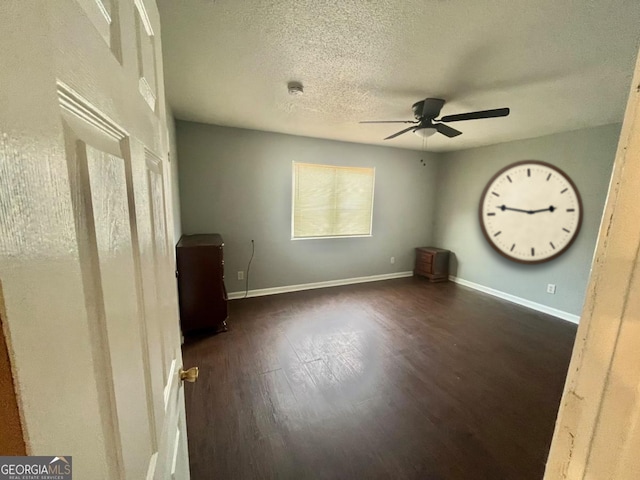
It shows {"hour": 2, "minute": 47}
